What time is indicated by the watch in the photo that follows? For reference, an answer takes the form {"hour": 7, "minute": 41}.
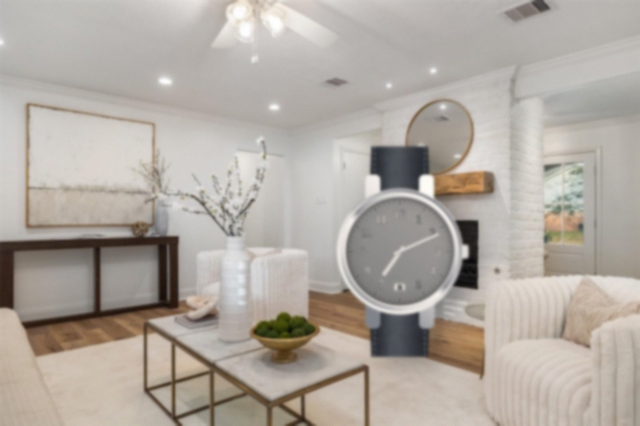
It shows {"hour": 7, "minute": 11}
